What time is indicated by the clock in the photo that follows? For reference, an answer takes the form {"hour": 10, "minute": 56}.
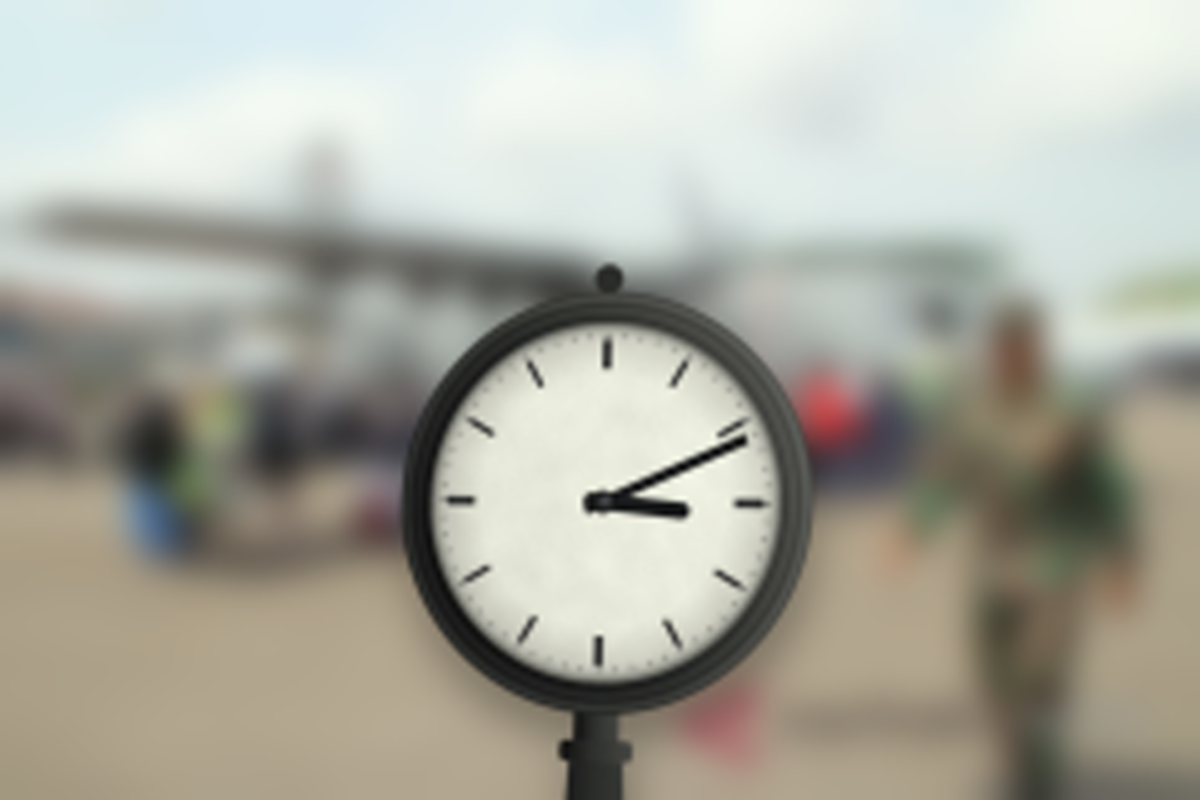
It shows {"hour": 3, "minute": 11}
